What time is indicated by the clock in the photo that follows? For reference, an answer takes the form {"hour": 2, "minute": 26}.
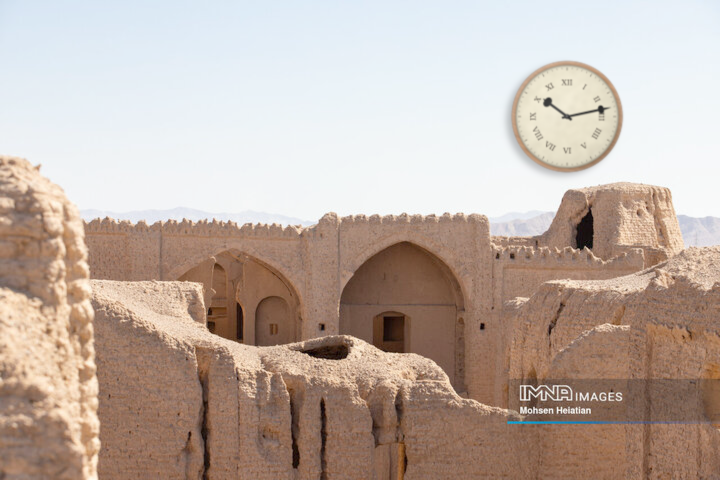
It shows {"hour": 10, "minute": 13}
